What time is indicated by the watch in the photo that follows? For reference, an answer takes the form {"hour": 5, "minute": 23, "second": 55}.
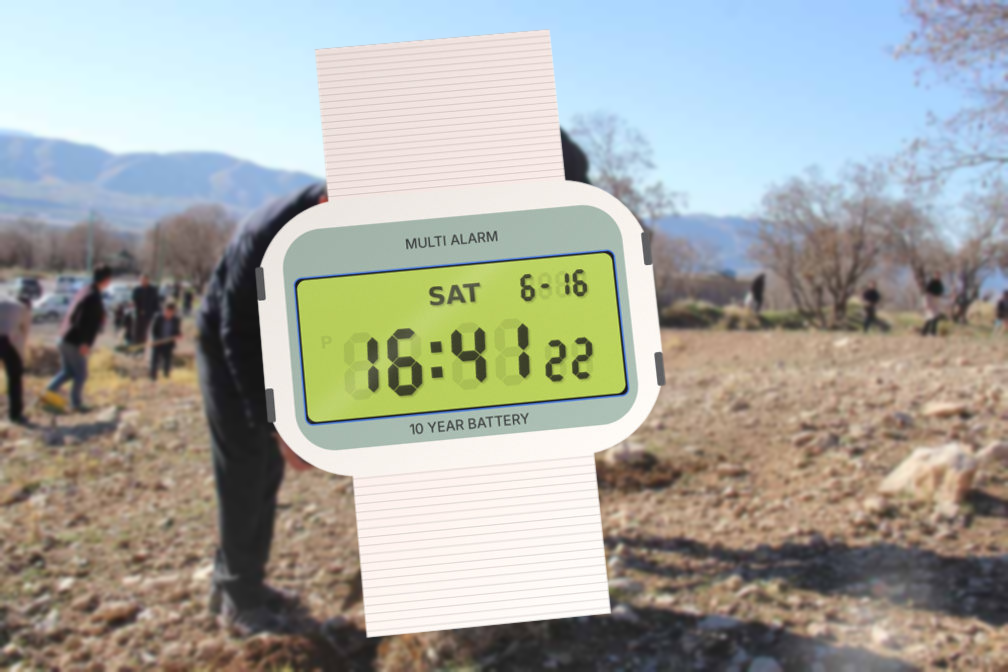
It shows {"hour": 16, "minute": 41, "second": 22}
